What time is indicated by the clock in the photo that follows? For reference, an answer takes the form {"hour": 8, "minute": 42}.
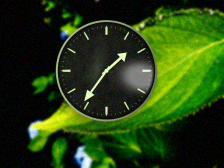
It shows {"hour": 1, "minute": 36}
